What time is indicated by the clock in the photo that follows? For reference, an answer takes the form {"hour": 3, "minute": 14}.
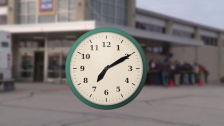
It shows {"hour": 7, "minute": 10}
